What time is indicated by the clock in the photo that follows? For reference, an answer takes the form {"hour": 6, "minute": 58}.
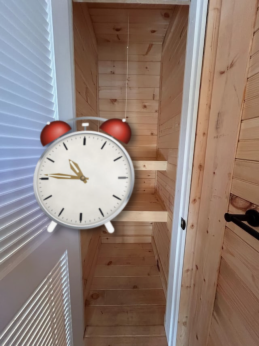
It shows {"hour": 10, "minute": 46}
